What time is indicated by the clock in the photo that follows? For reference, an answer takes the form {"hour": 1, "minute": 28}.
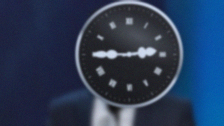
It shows {"hour": 2, "minute": 45}
